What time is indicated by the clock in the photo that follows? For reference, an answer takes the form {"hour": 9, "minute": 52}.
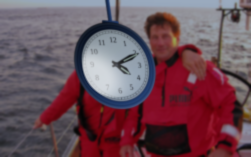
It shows {"hour": 4, "minute": 11}
